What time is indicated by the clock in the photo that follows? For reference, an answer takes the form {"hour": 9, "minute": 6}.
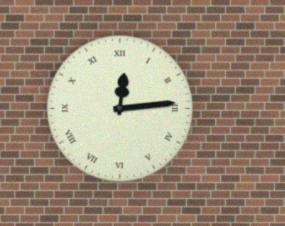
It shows {"hour": 12, "minute": 14}
